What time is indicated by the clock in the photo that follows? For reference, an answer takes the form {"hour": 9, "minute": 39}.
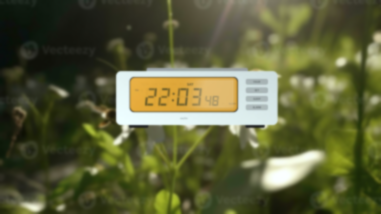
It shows {"hour": 22, "minute": 3}
